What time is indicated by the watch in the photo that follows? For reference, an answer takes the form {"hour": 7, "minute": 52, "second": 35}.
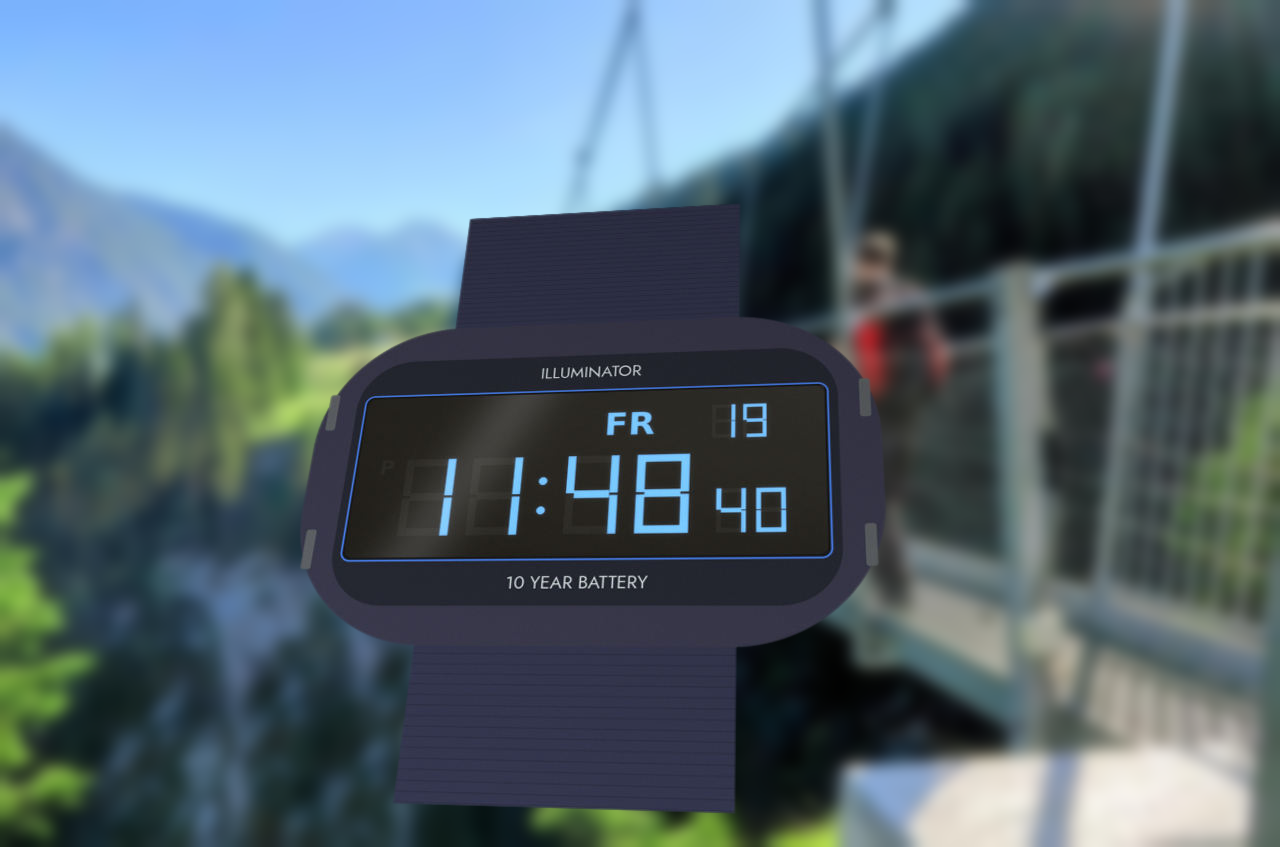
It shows {"hour": 11, "minute": 48, "second": 40}
